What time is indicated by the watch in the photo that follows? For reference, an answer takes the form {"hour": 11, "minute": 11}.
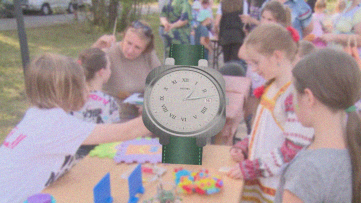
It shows {"hour": 1, "minute": 13}
